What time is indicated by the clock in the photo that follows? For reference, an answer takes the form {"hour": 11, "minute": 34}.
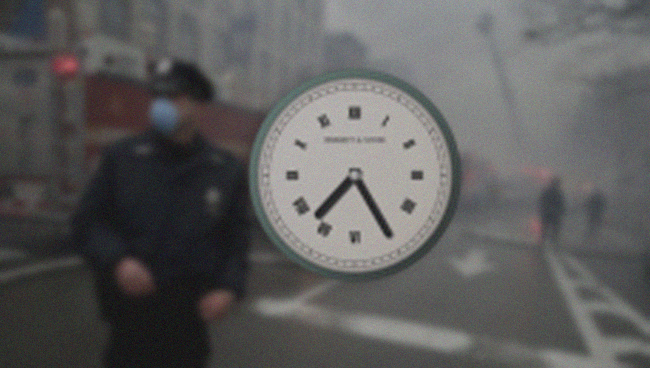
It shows {"hour": 7, "minute": 25}
